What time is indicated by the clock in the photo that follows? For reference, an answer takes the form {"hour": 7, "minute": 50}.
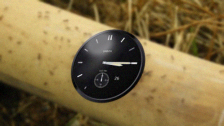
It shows {"hour": 3, "minute": 15}
